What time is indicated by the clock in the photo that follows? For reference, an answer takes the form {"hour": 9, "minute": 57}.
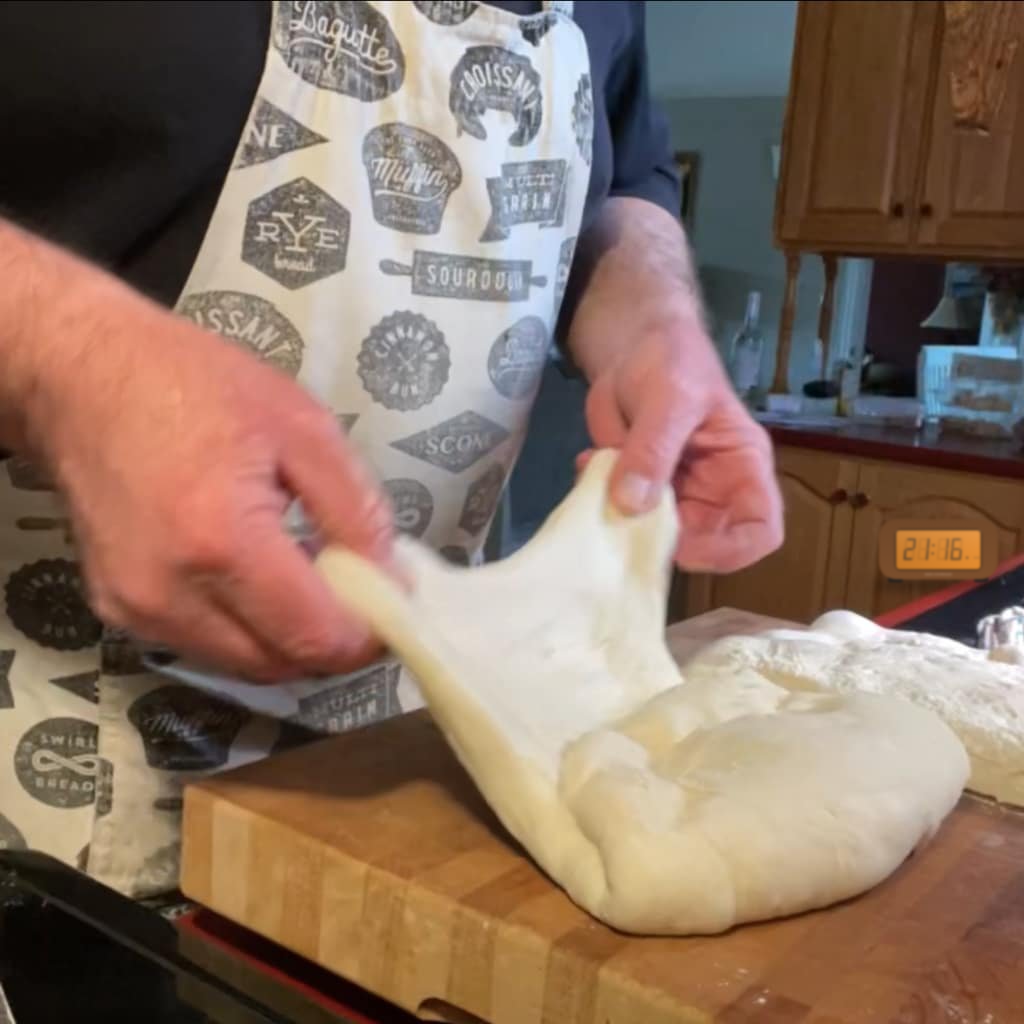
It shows {"hour": 21, "minute": 16}
